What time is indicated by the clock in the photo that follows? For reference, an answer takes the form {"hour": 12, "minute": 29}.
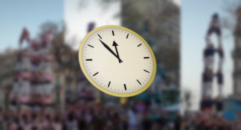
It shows {"hour": 11, "minute": 54}
